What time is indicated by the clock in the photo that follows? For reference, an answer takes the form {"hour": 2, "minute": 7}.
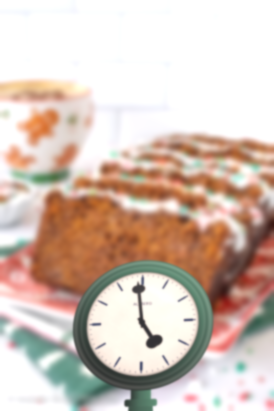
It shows {"hour": 4, "minute": 59}
